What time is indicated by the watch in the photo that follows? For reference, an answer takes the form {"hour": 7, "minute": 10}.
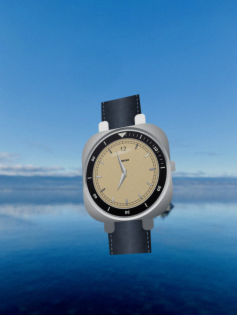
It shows {"hour": 6, "minute": 57}
